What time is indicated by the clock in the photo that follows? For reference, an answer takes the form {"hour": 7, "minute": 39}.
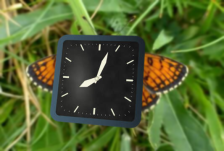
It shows {"hour": 8, "minute": 3}
